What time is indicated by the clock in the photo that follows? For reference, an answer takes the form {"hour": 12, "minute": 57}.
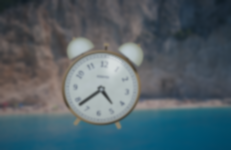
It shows {"hour": 4, "minute": 38}
